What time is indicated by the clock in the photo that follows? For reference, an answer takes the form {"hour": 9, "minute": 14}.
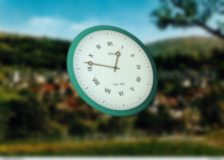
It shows {"hour": 12, "minute": 47}
